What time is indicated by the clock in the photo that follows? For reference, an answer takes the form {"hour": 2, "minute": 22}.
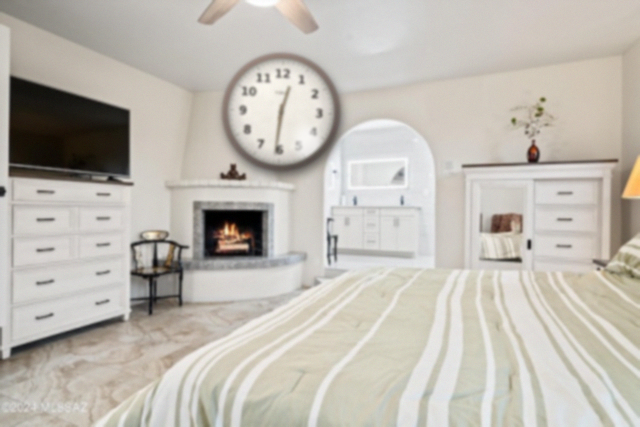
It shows {"hour": 12, "minute": 31}
